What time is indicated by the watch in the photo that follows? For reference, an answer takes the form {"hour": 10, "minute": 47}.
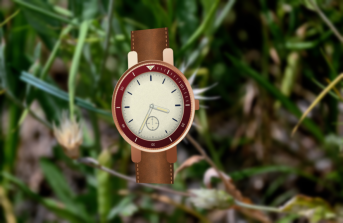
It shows {"hour": 3, "minute": 35}
